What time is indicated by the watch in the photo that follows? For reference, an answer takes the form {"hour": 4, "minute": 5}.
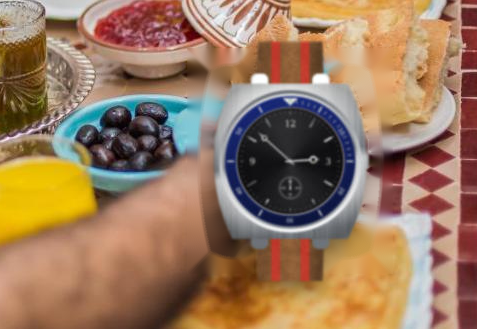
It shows {"hour": 2, "minute": 52}
